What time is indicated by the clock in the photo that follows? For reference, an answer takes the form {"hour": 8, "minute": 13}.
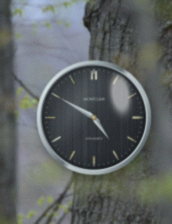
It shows {"hour": 4, "minute": 50}
